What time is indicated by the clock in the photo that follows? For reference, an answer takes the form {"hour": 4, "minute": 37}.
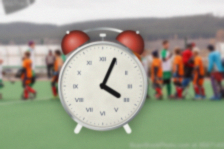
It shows {"hour": 4, "minute": 4}
